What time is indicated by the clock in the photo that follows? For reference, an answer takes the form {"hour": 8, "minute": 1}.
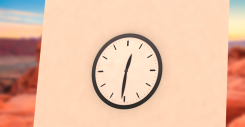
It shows {"hour": 12, "minute": 31}
